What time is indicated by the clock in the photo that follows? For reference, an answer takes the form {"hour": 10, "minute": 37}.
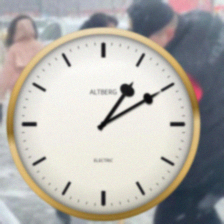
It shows {"hour": 1, "minute": 10}
